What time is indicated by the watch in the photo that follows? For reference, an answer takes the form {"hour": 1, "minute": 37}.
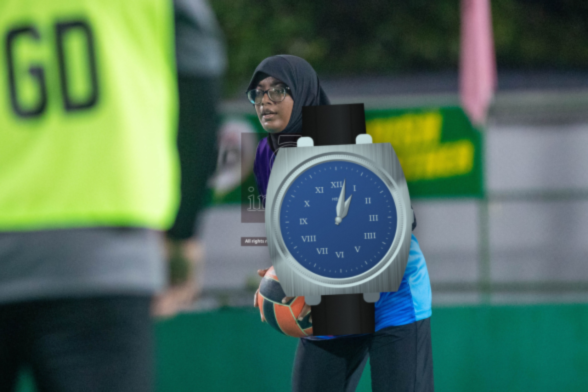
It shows {"hour": 1, "minute": 2}
